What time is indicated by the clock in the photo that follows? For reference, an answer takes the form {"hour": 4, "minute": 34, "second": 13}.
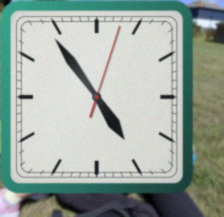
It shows {"hour": 4, "minute": 54, "second": 3}
